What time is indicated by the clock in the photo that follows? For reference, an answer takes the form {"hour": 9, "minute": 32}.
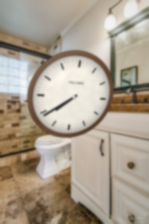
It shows {"hour": 7, "minute": 39}
